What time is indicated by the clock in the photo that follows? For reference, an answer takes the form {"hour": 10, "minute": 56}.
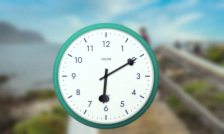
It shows {"hour": 6, "minute": 10}
